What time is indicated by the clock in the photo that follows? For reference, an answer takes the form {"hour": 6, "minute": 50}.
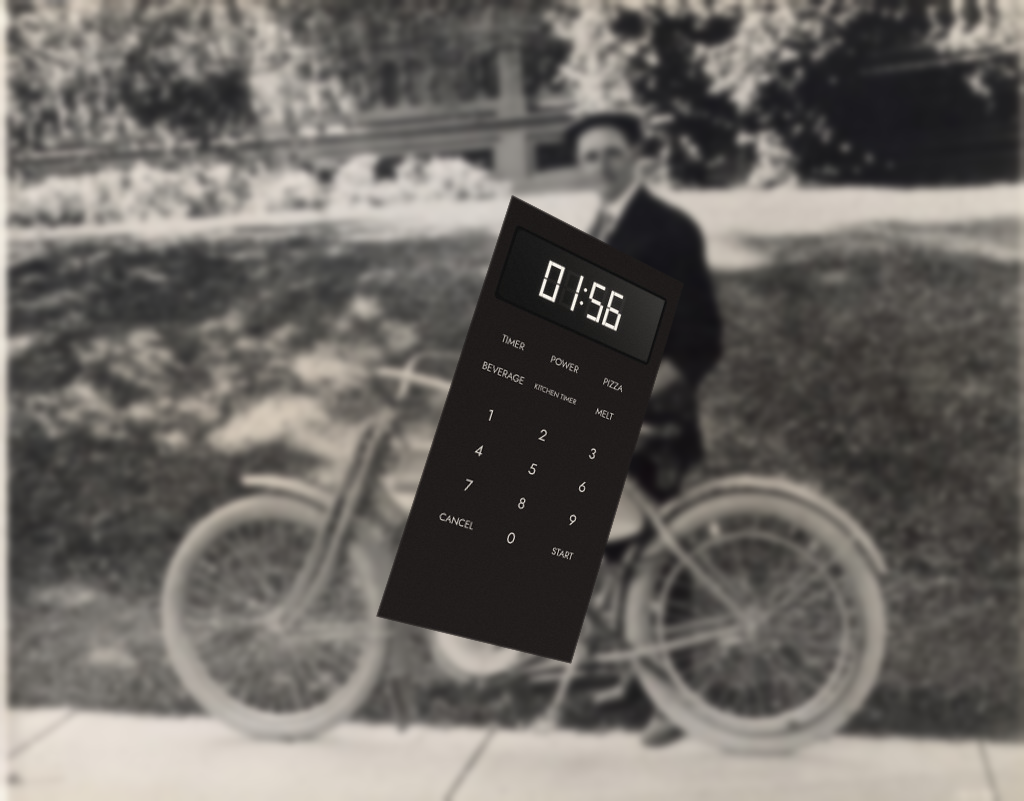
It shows {"hour": 1, "minute": 56}
